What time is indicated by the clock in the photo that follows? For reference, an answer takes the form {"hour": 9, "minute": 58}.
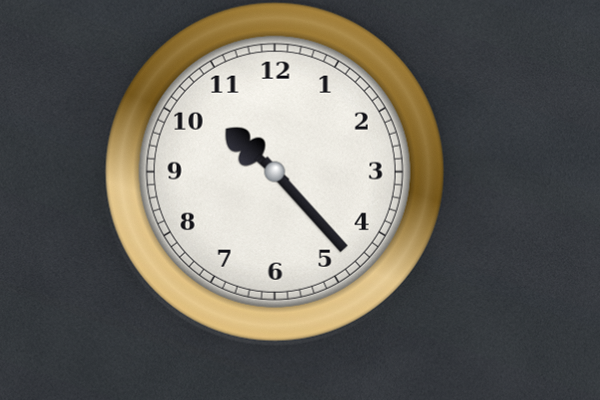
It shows {"hour": 10, "minute": 23}
